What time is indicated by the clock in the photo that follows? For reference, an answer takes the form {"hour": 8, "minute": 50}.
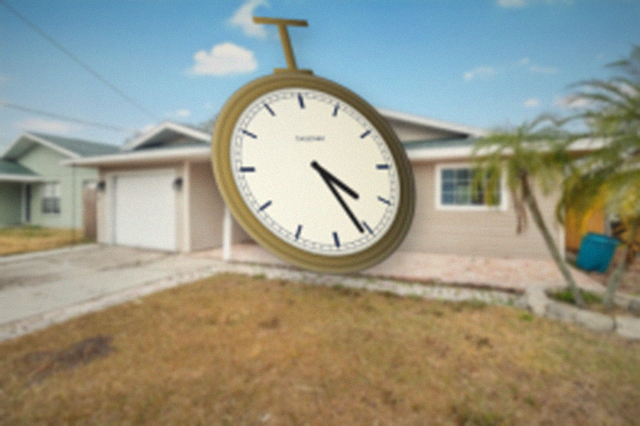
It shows {"hour": 4, "minute": 26}
